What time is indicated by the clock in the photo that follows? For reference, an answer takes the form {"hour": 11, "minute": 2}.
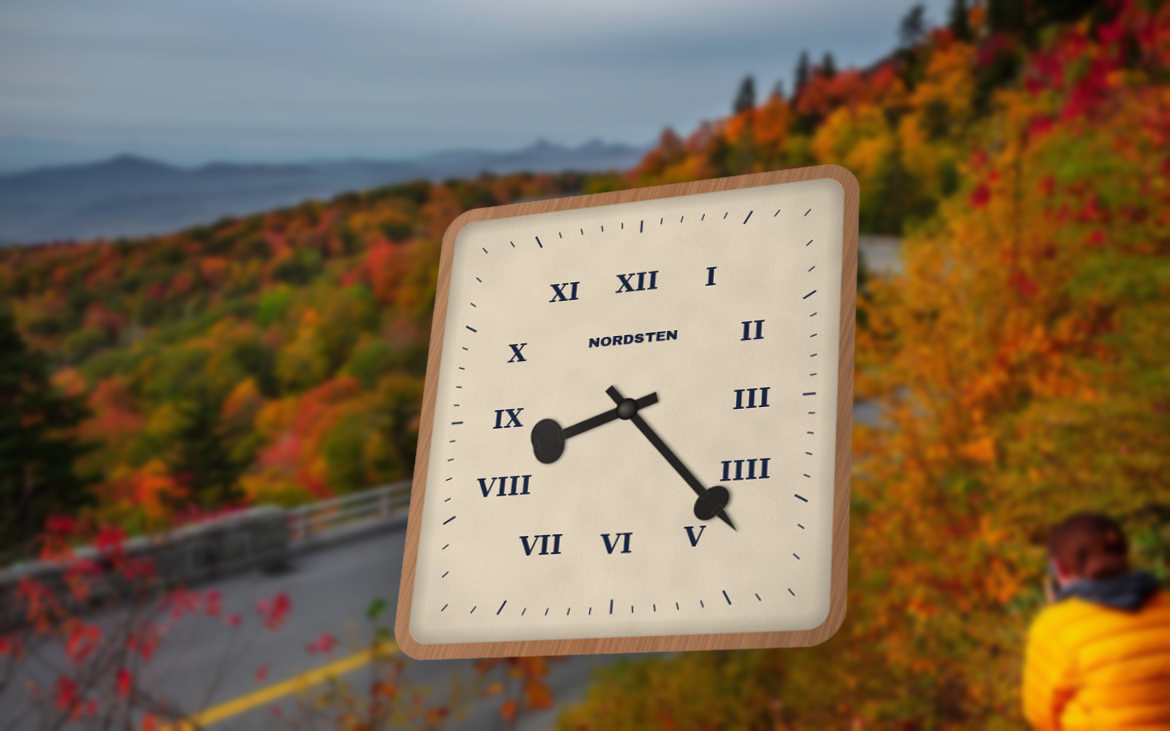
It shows {"hour": 8, "minute": 23}
